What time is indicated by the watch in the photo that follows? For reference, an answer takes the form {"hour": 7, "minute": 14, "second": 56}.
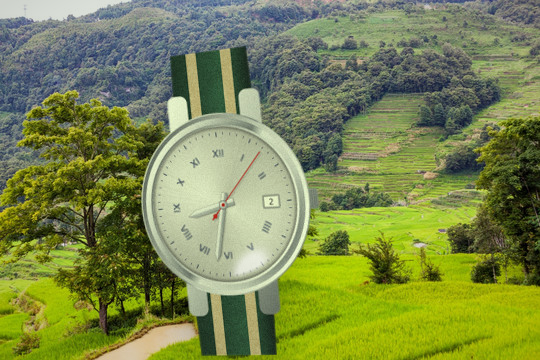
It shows {"hour": 8, "minute": 32, "second": 7}
